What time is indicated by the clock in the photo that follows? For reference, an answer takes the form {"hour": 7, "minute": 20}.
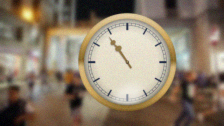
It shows {"hour": 10, "minute": 54}
